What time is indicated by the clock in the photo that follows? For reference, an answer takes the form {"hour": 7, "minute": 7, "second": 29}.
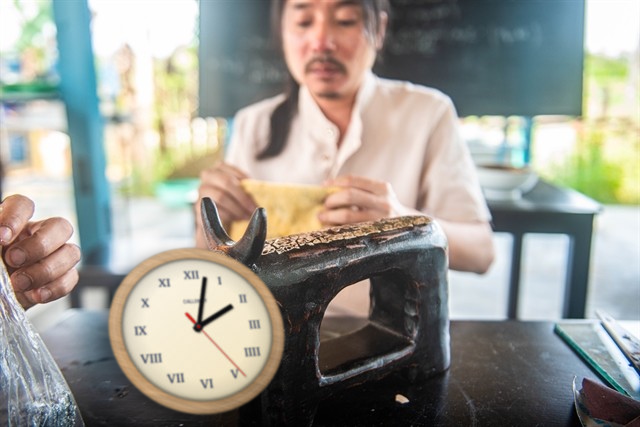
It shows {"hour": 2, "minute": 2, "second": 24}
